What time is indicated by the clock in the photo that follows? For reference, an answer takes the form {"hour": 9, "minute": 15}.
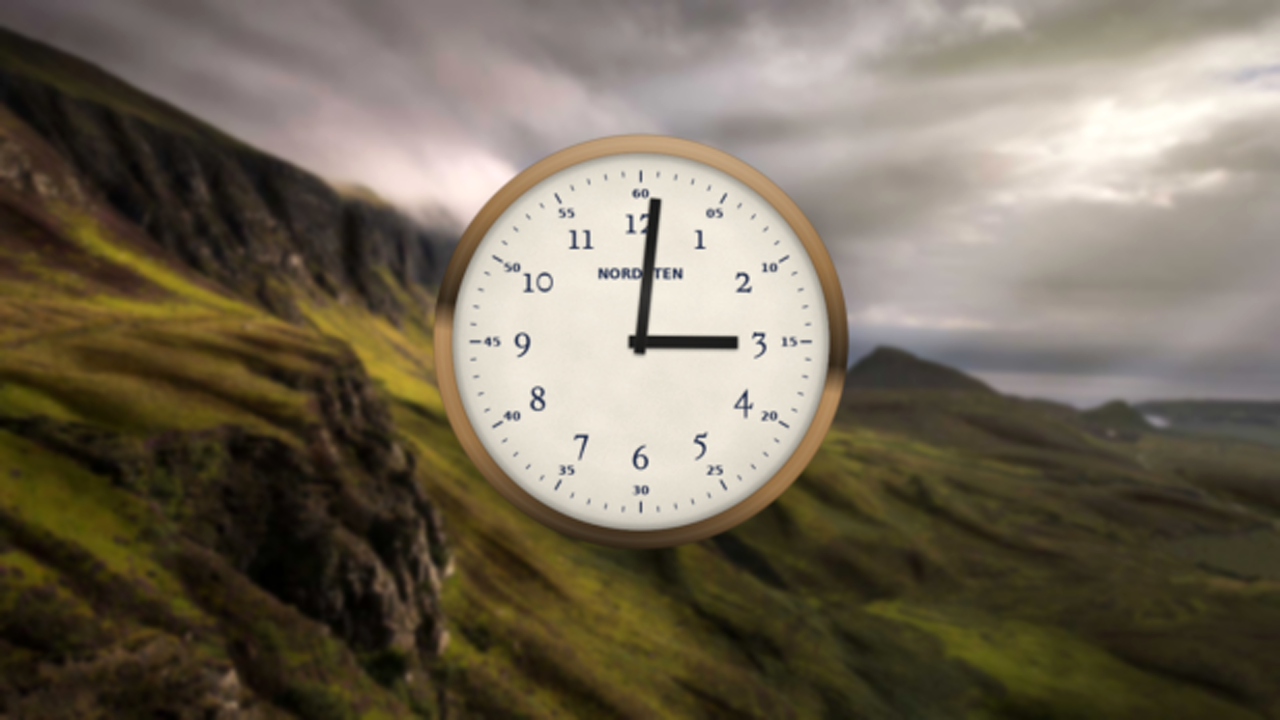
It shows {"hour": 3, "minute": 1}
